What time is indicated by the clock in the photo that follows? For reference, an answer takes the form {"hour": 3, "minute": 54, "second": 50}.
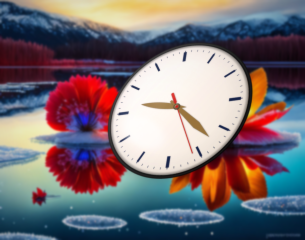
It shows {"hour": 9, "minute": 22, "second": 26}
